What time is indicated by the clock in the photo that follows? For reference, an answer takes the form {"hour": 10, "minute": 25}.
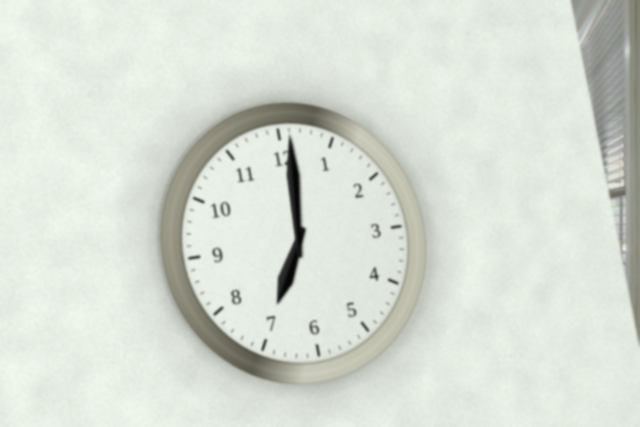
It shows {"hour": 7, "minute": 1}
